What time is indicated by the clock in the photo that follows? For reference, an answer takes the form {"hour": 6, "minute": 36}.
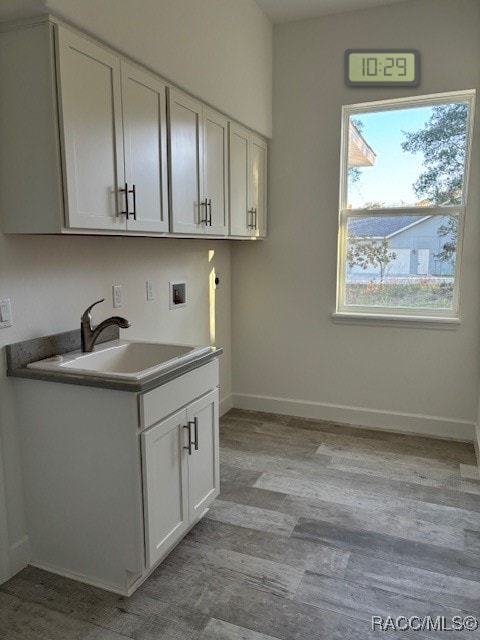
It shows {"hour": 10, "minute": 29}
